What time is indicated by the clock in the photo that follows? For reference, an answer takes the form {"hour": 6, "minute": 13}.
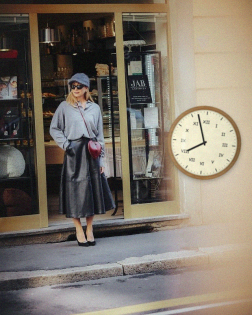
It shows {"hour": 7, "minute": 57}
